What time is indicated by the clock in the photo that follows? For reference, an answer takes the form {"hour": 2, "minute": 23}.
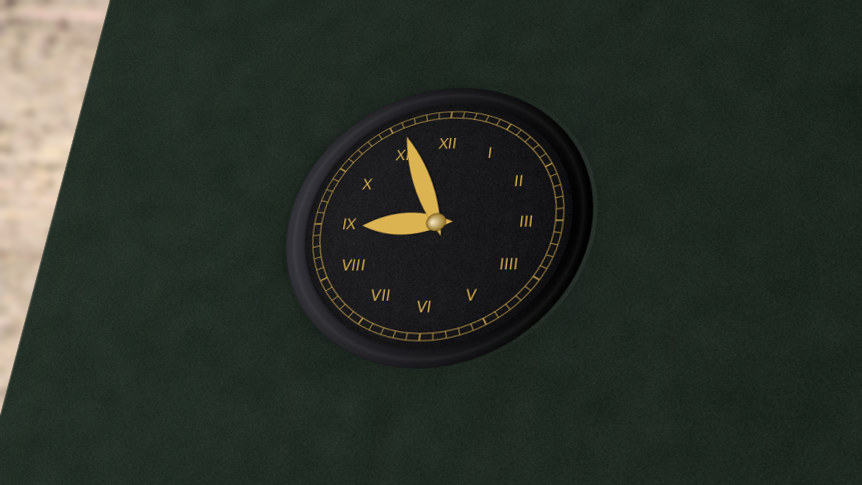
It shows {"hour": 8, "minute": 56}
